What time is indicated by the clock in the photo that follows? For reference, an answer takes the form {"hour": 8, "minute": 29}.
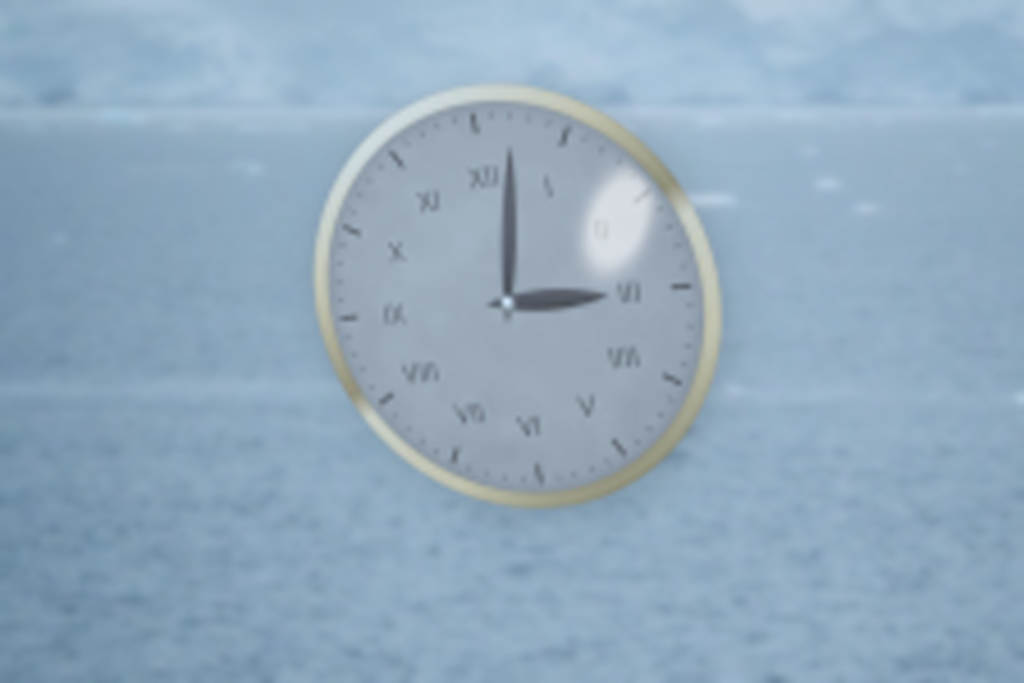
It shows {"hour": 3, "minute": 2}
